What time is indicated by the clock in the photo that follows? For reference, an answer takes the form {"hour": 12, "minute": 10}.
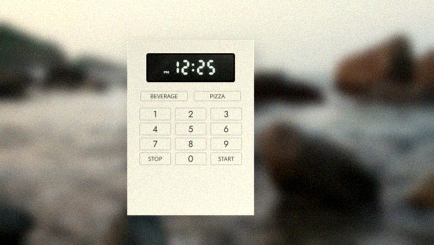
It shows {"hour": 12, "minute": 25}
